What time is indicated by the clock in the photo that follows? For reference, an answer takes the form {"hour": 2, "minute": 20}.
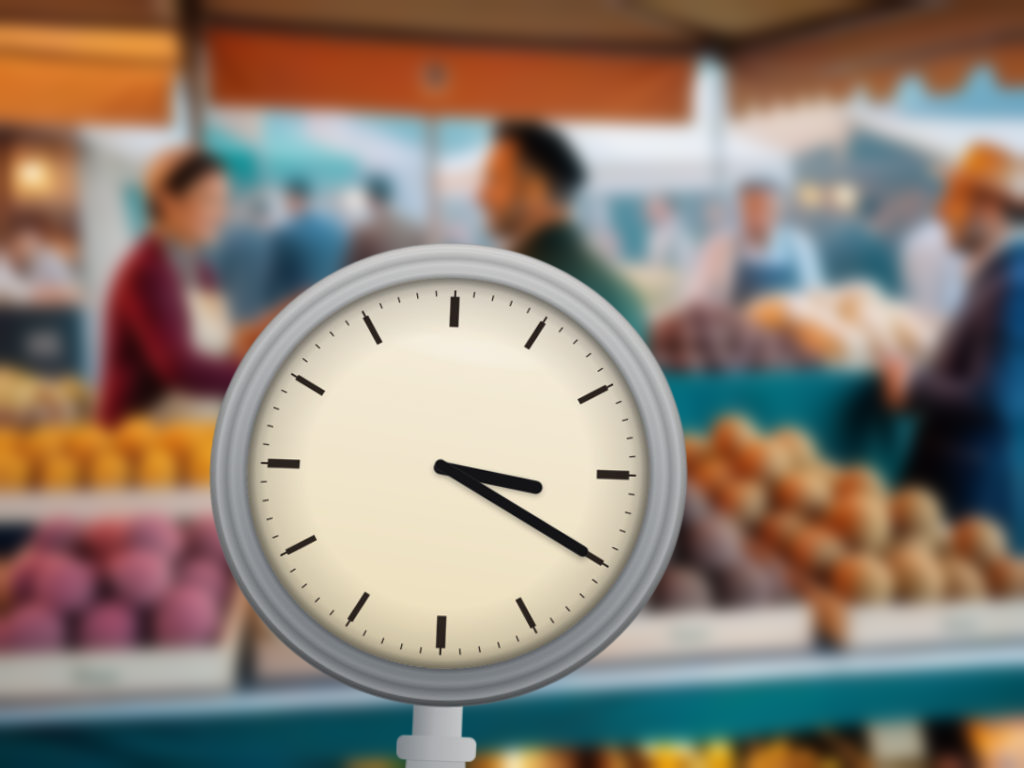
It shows {"hour": 3, "minute": 20}
